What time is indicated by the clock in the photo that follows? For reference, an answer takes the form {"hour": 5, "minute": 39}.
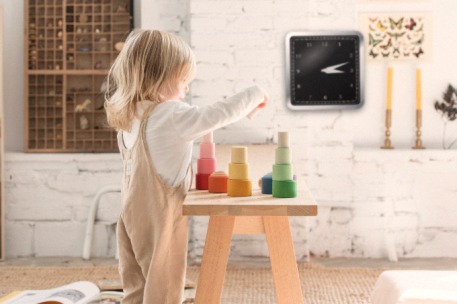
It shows {"hour": 3, "minute": 12}
